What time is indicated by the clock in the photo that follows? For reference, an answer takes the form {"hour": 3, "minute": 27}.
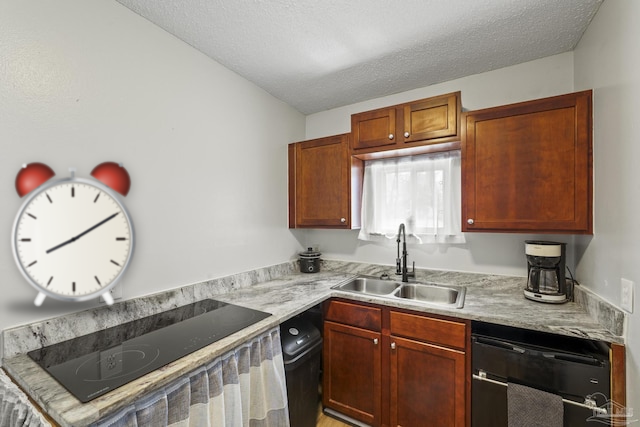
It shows {"hour": 8, "minute": 10}
